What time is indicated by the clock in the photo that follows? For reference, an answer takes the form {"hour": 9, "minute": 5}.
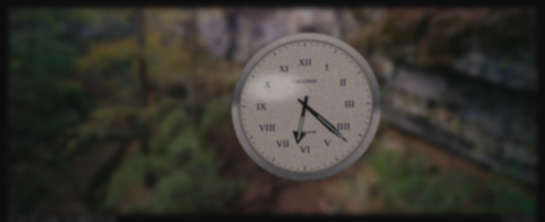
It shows {"hour": 6, "minute": 22}
